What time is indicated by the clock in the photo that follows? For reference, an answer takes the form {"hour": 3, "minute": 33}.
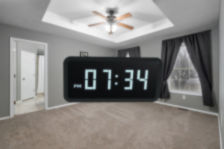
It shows {"hour": 7, "minute": 34}
